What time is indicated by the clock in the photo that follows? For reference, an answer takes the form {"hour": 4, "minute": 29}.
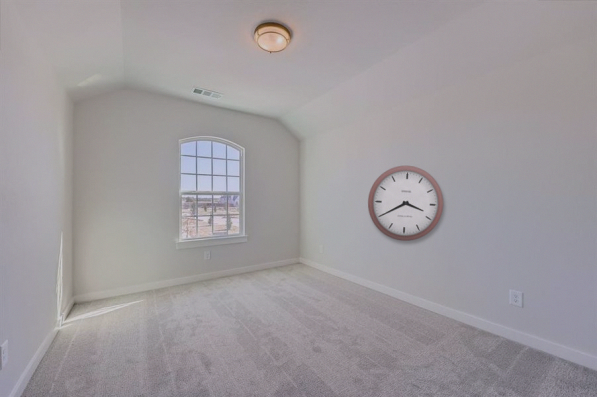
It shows {"hour": 3, "minute": 40}
